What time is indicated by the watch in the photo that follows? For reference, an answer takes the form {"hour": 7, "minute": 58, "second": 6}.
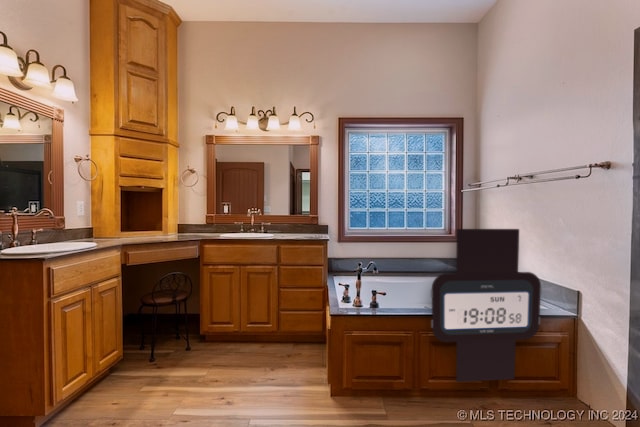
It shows {"hour": 19, "minute": 8, "second": 58}
